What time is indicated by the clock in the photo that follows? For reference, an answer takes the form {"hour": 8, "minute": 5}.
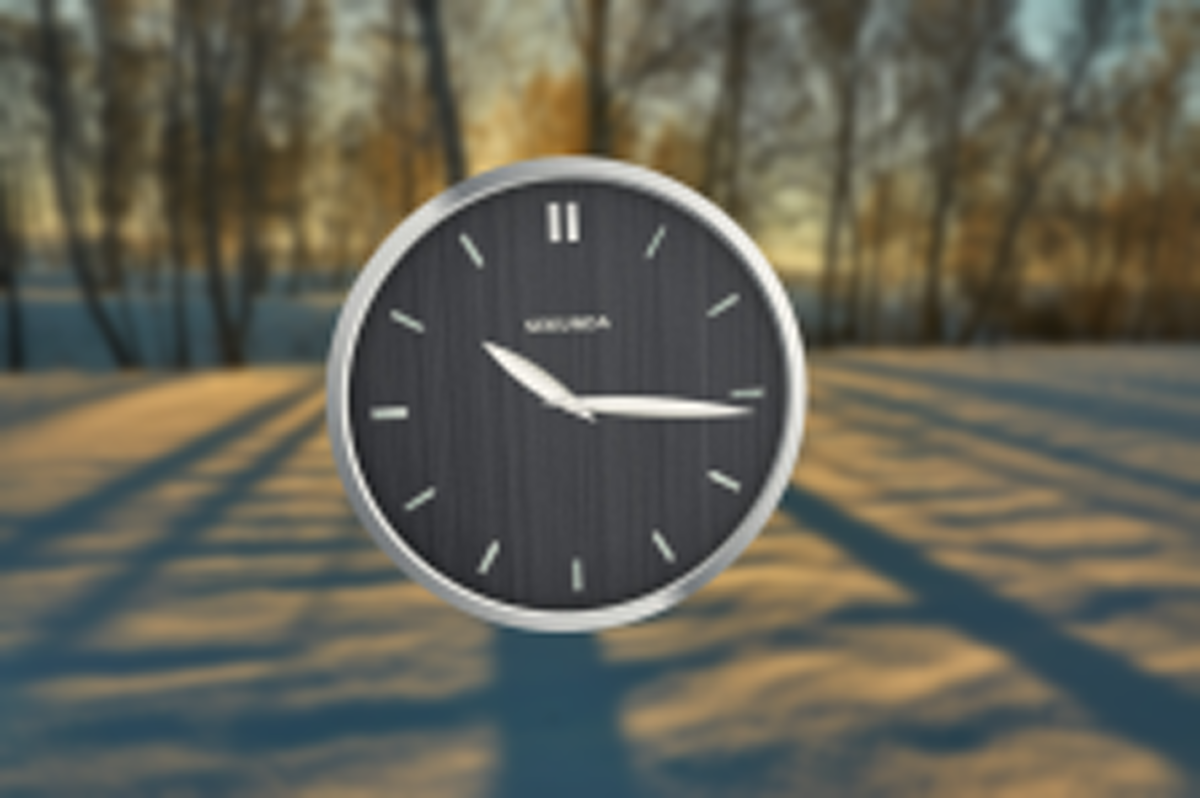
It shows {"hour": 10, "minute": 16}
